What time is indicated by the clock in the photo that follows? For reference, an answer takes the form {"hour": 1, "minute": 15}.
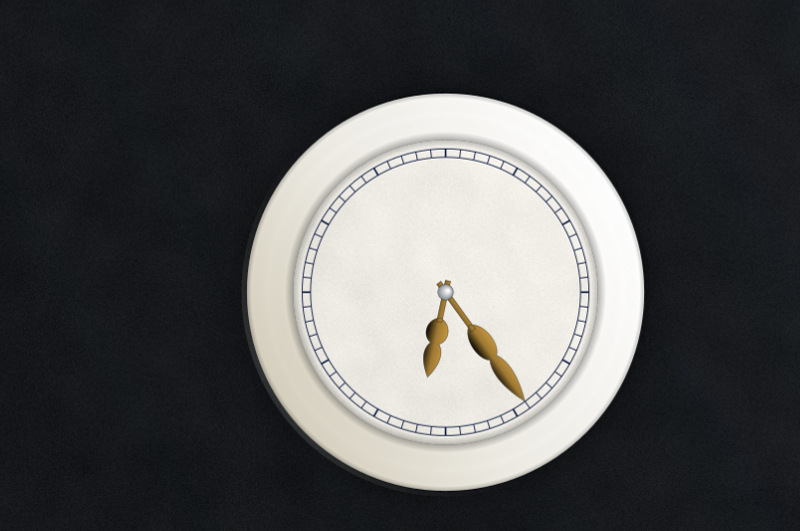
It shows {"hour": 6, "minute": 24}
